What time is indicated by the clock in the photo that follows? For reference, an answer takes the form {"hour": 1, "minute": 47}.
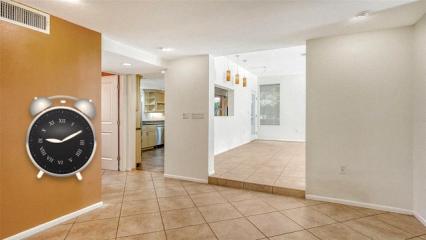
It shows {"hour": 9, "minute": 10}
